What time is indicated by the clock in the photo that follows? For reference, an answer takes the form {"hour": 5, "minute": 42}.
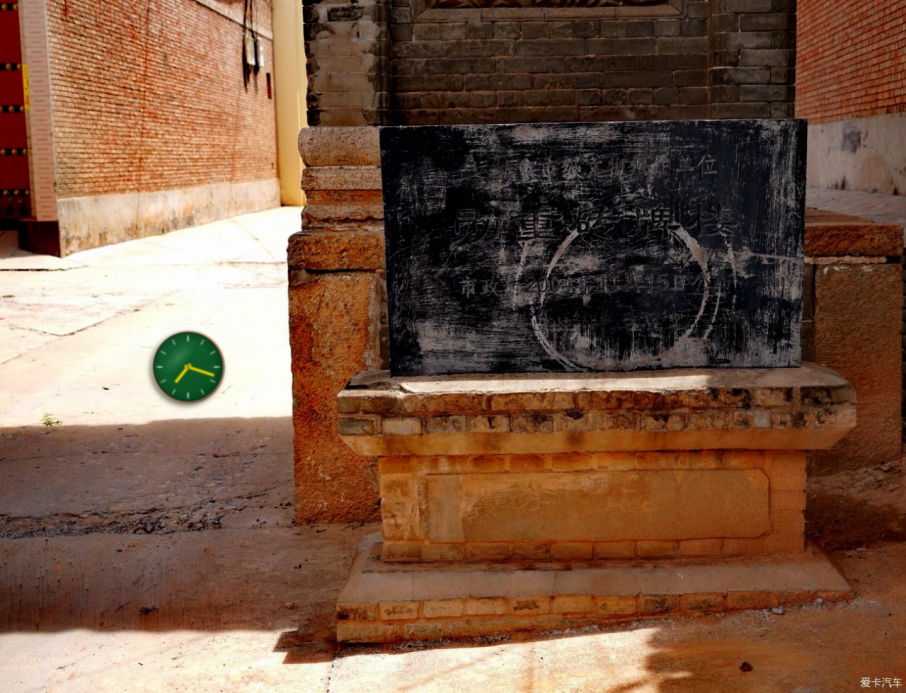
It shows {"hour": 7, "minute": 18}
